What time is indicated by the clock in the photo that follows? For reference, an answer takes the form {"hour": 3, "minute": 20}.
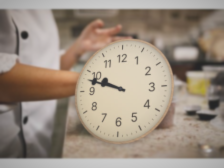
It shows {"hour": 9, "minute": 48}
